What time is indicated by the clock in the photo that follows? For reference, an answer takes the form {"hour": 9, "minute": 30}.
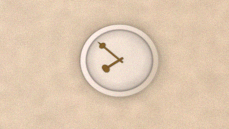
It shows {"hour": 7, "minute": 52}
